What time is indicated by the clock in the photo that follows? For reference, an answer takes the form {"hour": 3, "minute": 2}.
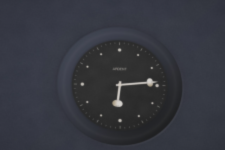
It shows {"hour": 6, "minute": 14}
